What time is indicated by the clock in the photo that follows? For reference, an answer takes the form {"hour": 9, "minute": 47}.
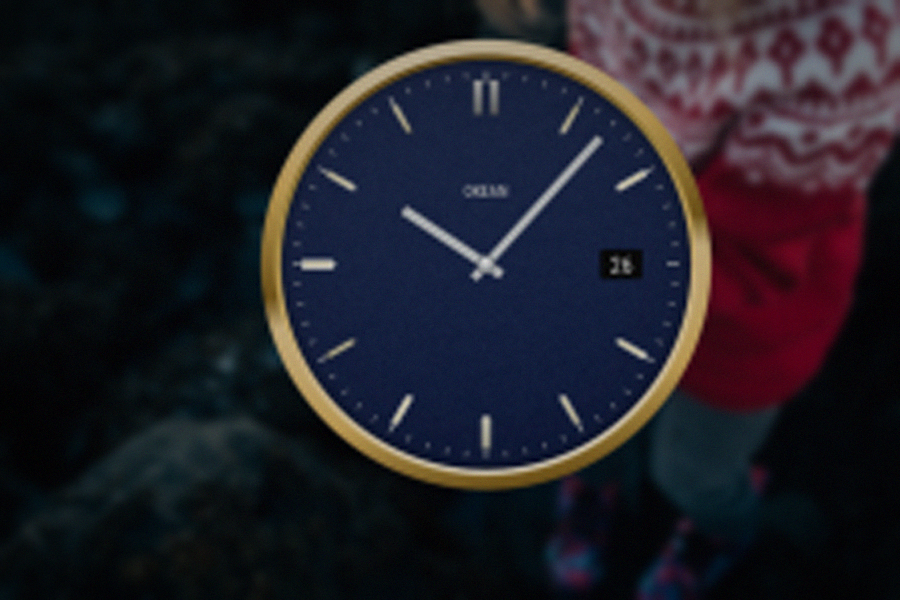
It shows {"hour": 10, "minute": 7}
